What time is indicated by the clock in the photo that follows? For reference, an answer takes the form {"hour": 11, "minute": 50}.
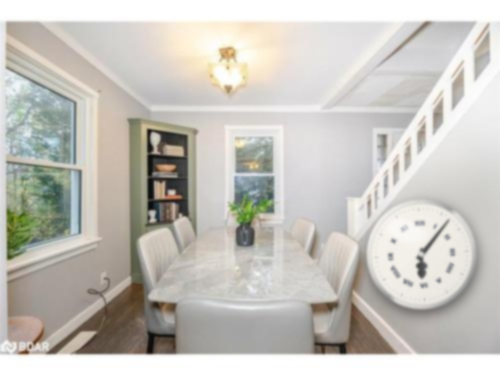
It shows {"hour": 6, "minute": 7}
